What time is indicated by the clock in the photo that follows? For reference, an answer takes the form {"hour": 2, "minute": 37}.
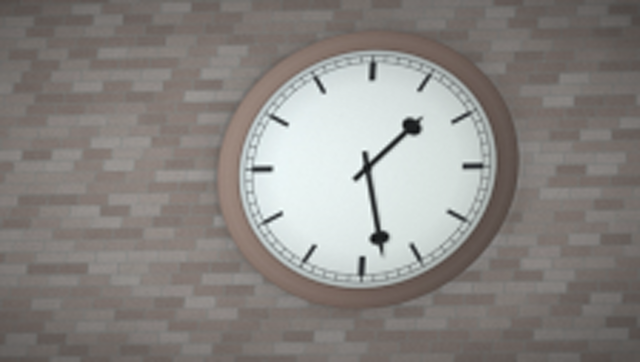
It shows {"hour": 1, "minute": 28}
